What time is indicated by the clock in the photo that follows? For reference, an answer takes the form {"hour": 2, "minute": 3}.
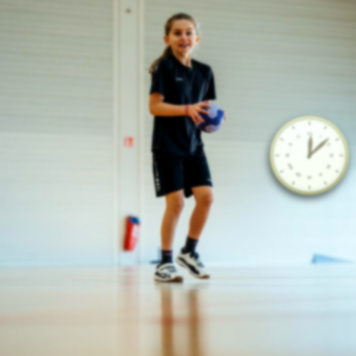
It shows {"hour": 12, "minute": 8}
